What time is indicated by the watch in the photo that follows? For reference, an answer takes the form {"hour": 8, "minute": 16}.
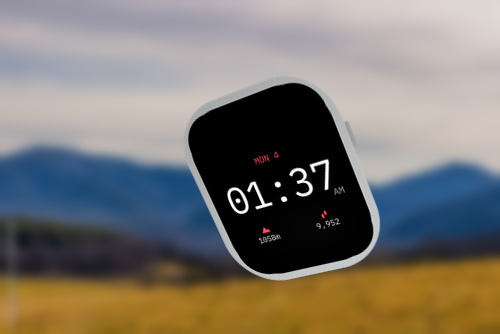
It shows {"hour": 1, "minute": 37}
